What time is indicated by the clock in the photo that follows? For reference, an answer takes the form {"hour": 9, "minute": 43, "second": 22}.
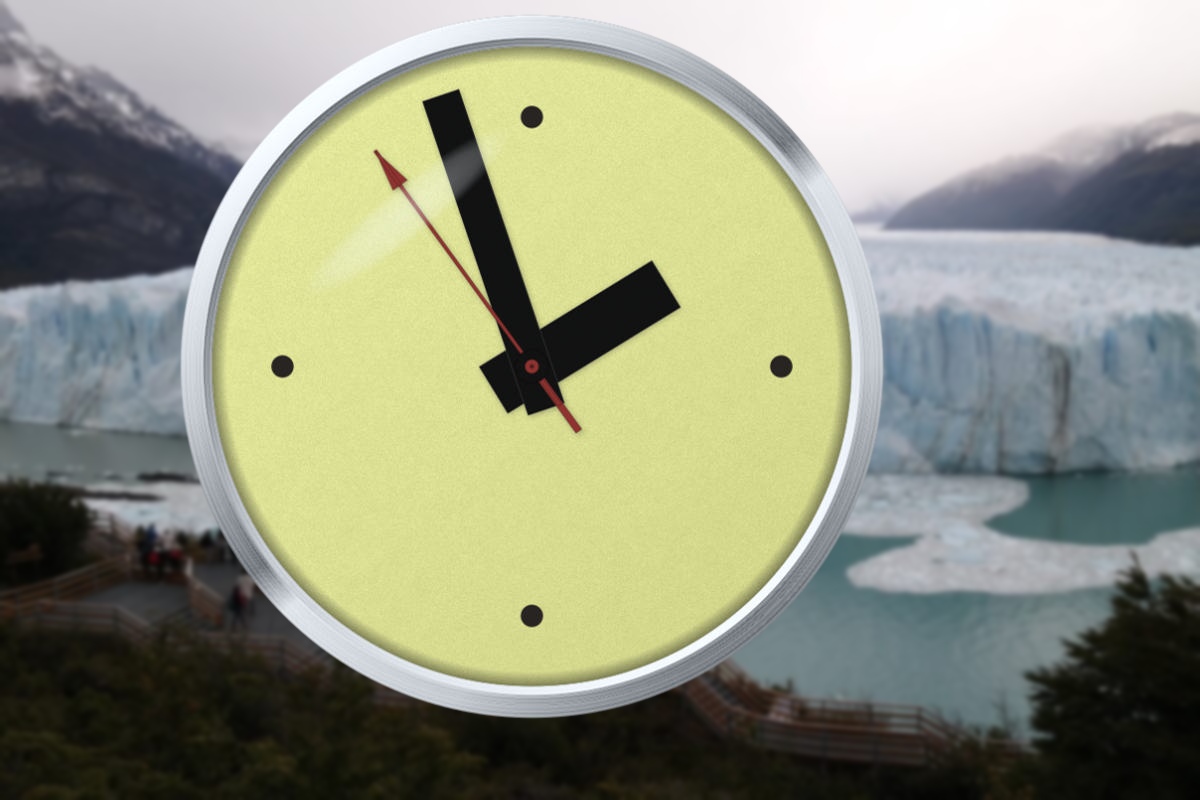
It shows {"hour": 1, "minute": 56, "second": 54}
